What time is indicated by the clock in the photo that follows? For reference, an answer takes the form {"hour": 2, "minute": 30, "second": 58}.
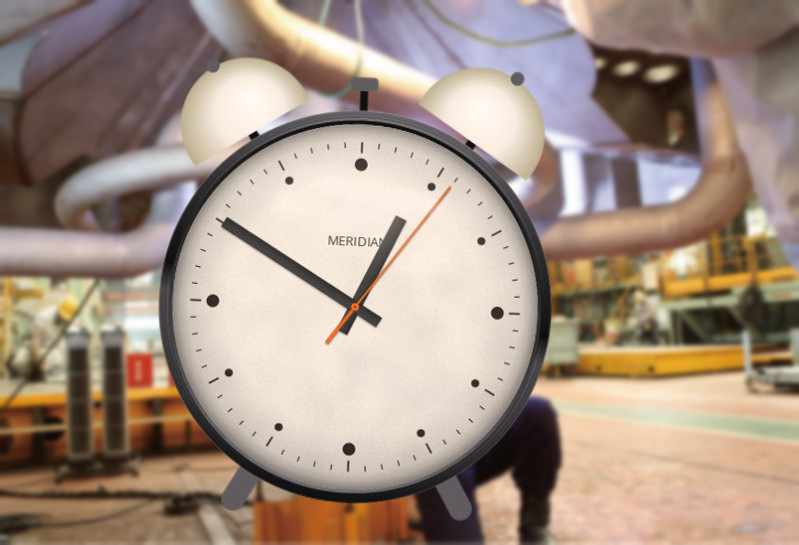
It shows {"hour": 12, "minute": 50, "second": 6}
